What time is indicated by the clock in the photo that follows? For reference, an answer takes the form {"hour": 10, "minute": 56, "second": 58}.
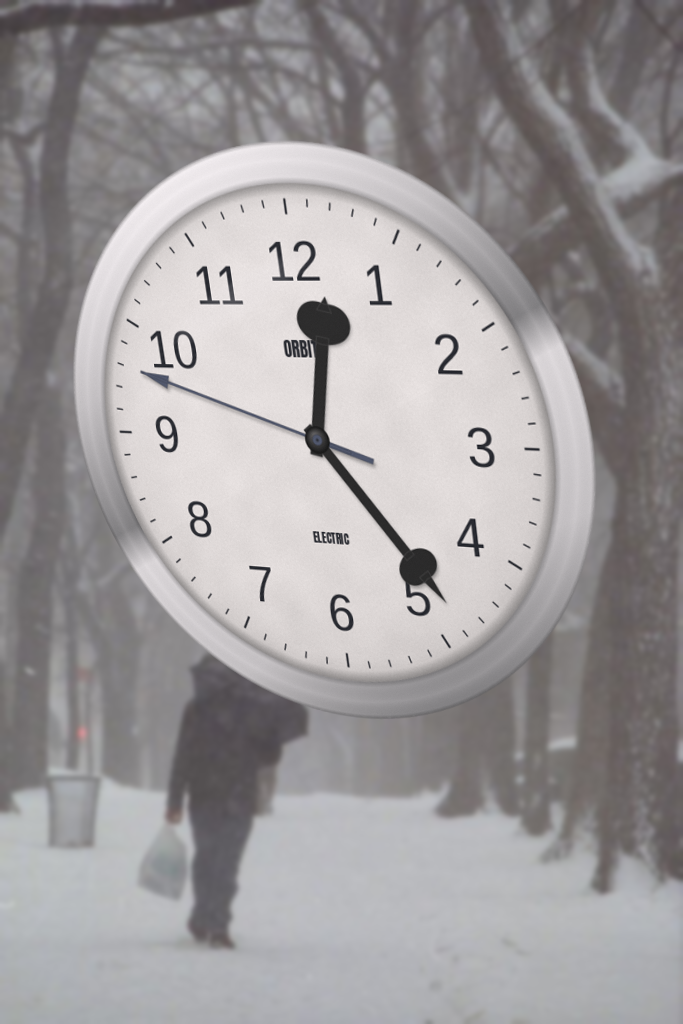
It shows {"hour": 12, "minute": 23, "second": 48}
